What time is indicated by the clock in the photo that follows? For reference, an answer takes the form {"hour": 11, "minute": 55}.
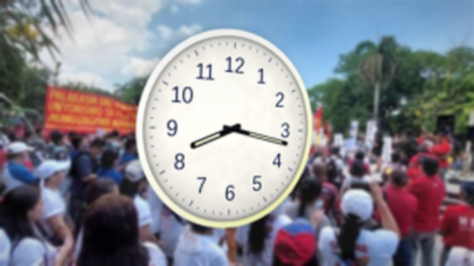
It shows {"hour": 8, "minute": 17}
